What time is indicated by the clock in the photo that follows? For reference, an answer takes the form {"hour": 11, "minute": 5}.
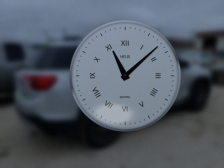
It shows {"hour": 11, "minute": 8}
